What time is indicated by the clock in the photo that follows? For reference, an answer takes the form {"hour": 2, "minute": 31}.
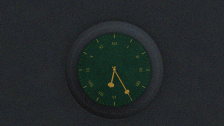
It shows {"hour": 6, "minute": 25}
